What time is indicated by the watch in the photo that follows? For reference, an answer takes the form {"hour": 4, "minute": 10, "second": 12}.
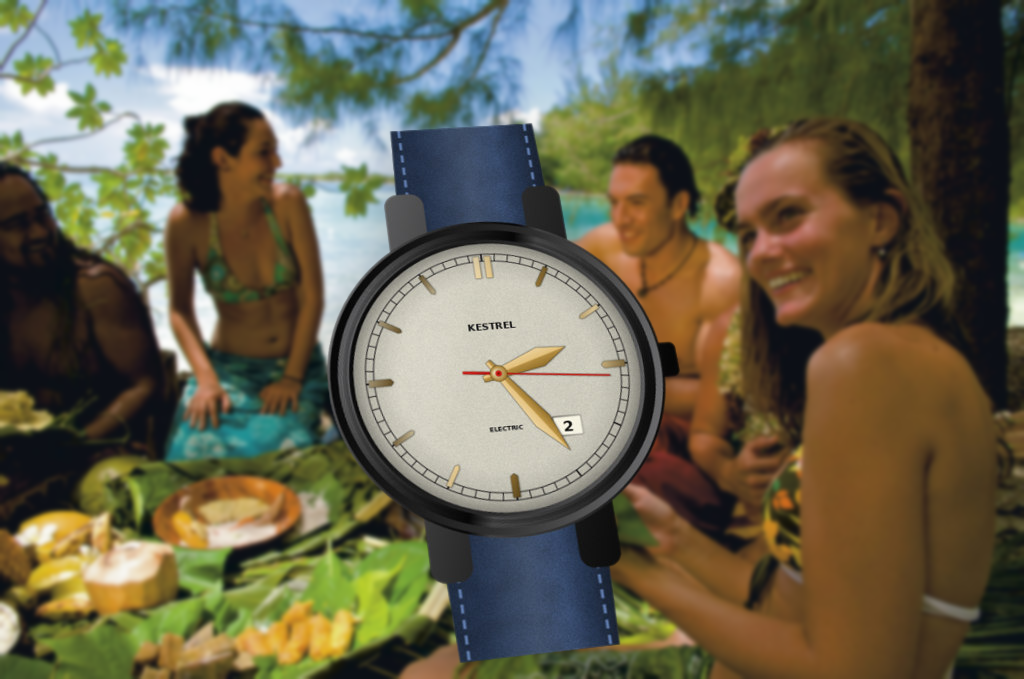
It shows {"hour": 2, "minute": 24, "second": 16}
